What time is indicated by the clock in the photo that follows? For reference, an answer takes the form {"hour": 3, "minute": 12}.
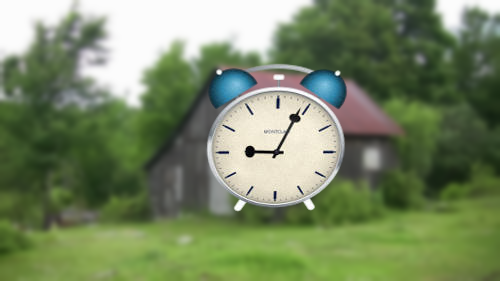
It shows {"hour": 9, "minute": 4}
